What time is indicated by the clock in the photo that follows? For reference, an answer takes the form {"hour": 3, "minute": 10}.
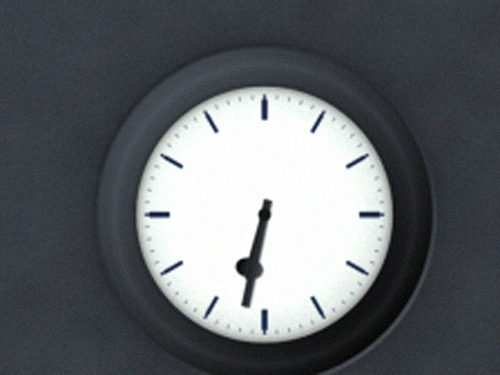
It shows {"hour": 6, "minute": 32}
